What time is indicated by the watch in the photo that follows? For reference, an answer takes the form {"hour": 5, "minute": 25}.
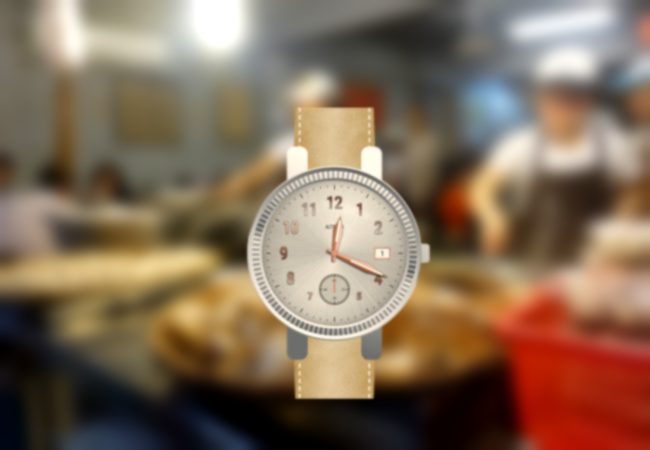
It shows {"hour": 12, "minute": 19}
